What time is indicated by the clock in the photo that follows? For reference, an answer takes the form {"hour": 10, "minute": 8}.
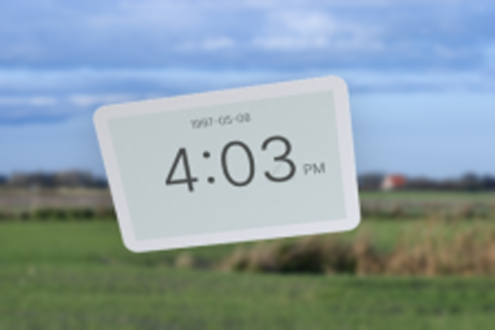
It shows {"hour": 4, "minute": 3}
